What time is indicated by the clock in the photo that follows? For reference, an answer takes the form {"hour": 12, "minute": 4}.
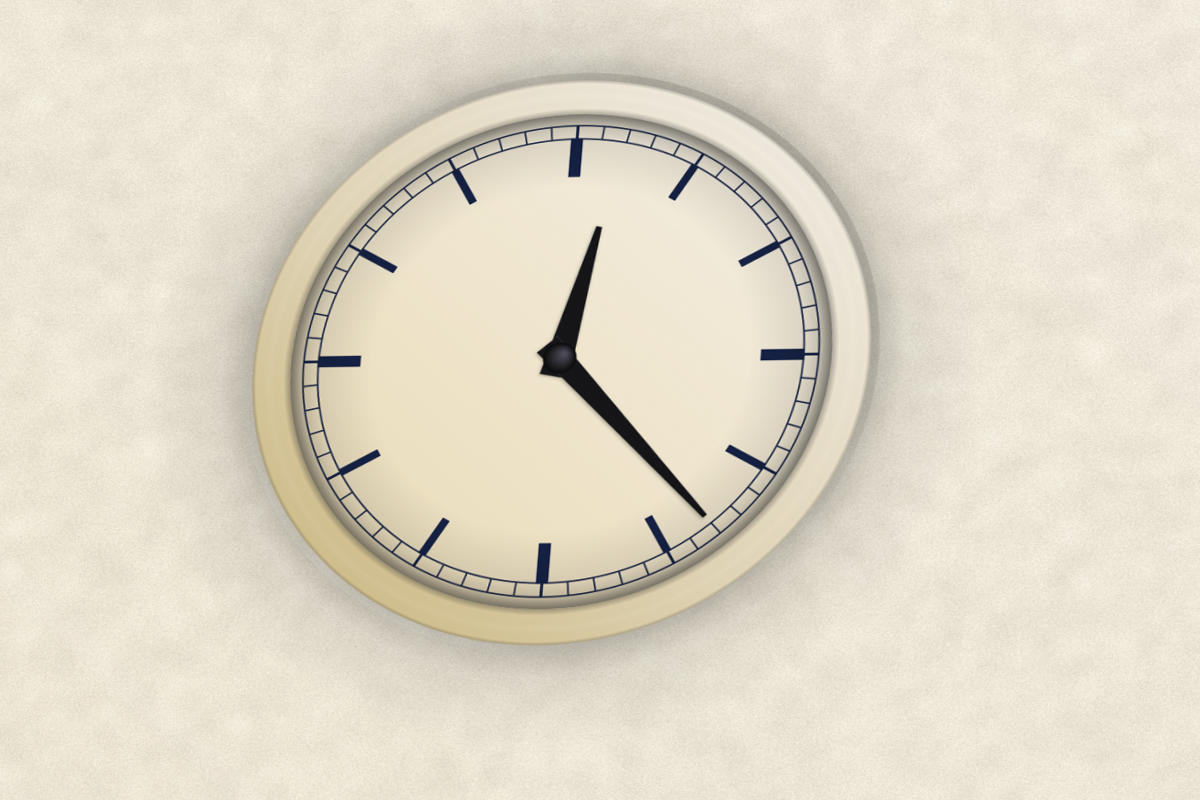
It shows {"hour": 12, "minute": 23}
